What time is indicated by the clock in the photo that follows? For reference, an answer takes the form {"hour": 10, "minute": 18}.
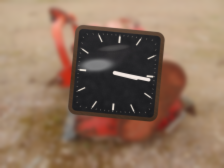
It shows {"hour": 3, "minute": 16}
